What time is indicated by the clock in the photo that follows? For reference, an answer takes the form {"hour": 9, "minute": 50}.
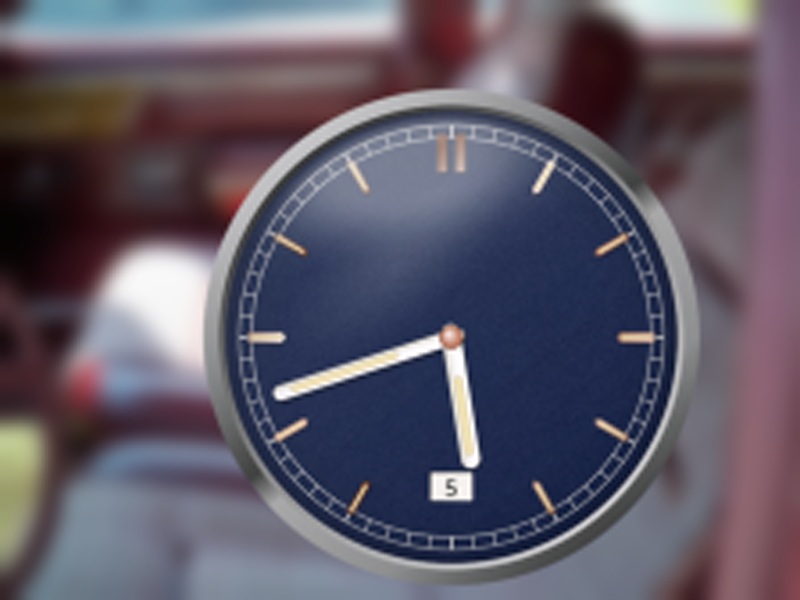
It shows {"hour": 5, "minute": 42}
